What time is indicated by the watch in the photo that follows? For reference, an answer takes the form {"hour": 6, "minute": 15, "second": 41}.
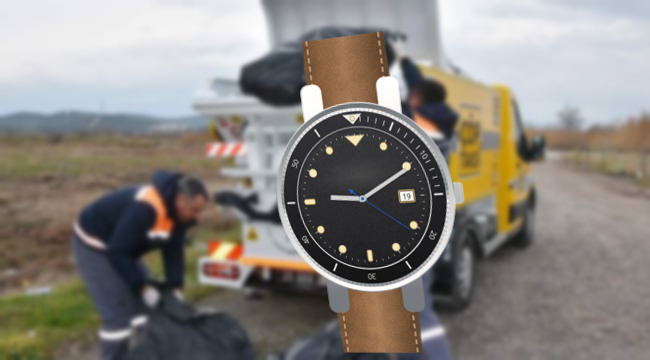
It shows {"hour": 9, "minute": 10, "second": 21}
